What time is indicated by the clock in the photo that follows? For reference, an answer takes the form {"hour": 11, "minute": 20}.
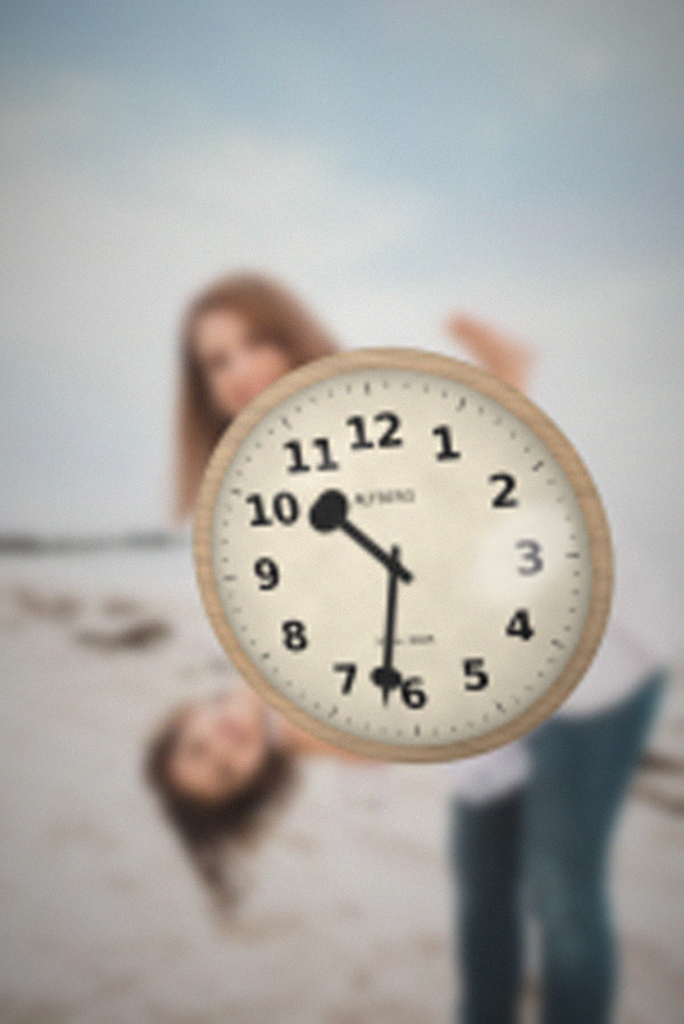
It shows {"hour": 10, "minute": 32}
